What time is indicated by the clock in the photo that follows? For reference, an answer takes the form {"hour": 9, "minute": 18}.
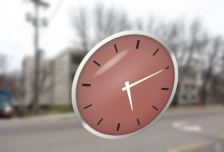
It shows {"hour": 5, "minute": 10}
